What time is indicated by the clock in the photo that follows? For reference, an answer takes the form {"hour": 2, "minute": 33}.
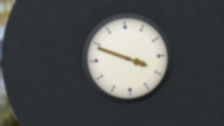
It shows {"hour": 3, "minute": 49}
